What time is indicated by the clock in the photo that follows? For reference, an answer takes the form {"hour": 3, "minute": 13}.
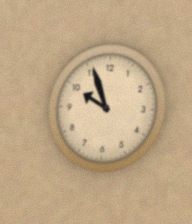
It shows {"hour": 9, "minute": 56}
